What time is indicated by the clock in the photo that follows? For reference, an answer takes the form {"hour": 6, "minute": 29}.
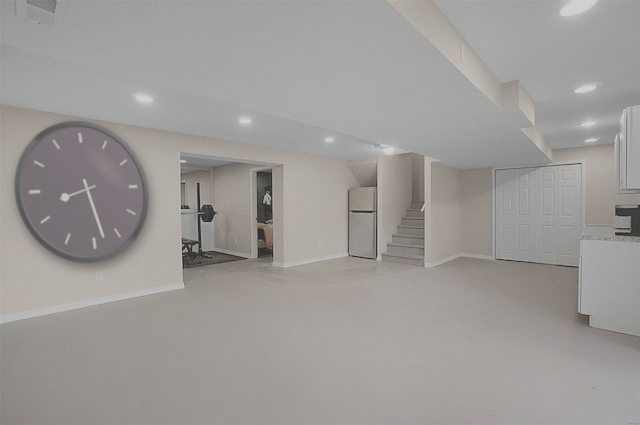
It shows {"hour": 8, "minute": 28}
